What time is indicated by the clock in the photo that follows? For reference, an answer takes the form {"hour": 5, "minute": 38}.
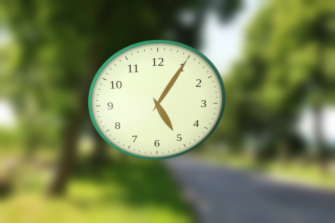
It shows {"hour": 5, "minute": 5}
